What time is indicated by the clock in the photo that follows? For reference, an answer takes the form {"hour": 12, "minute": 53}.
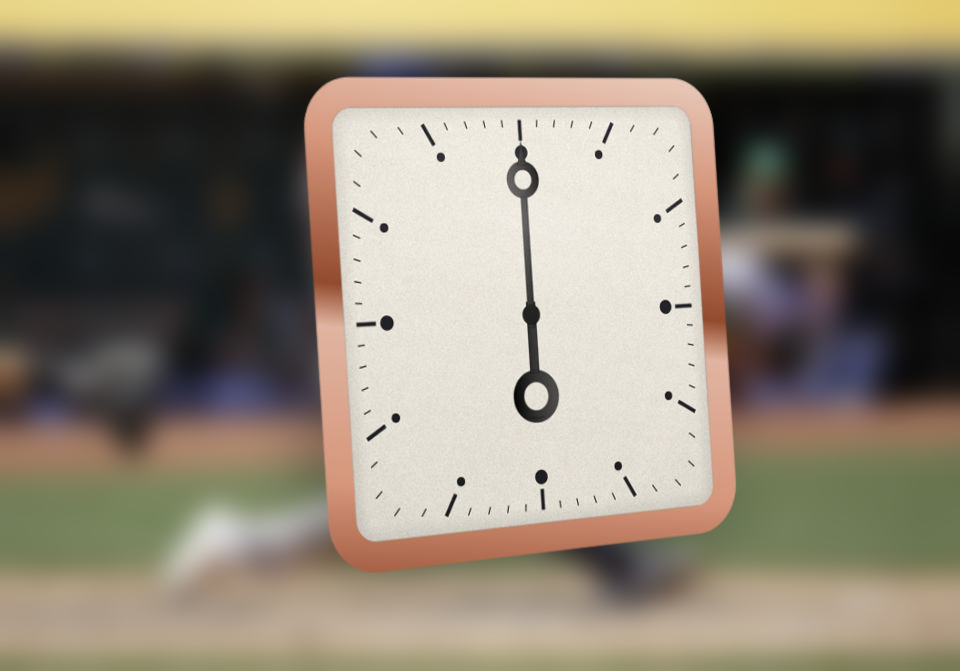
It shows {"hour": 6, "minute": 0}
